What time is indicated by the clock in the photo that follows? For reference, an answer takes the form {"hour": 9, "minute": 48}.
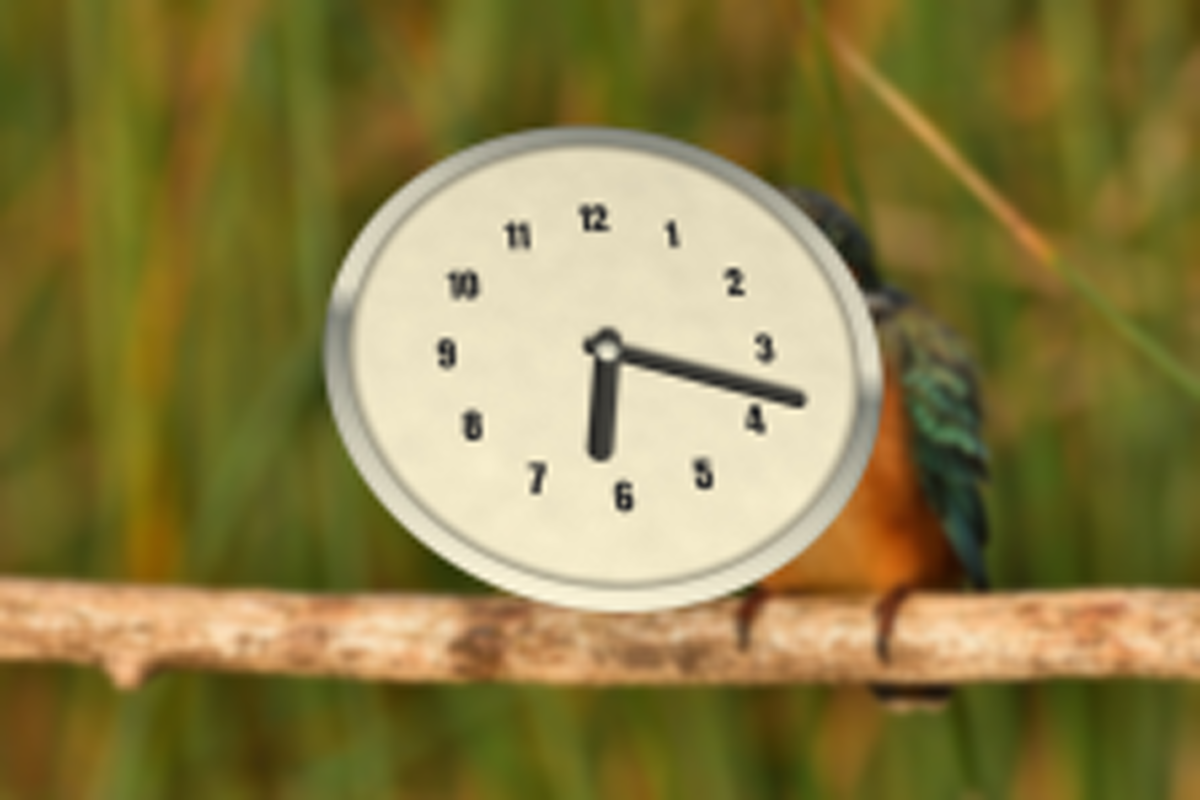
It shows {"hour": 6, "minute": 18}
